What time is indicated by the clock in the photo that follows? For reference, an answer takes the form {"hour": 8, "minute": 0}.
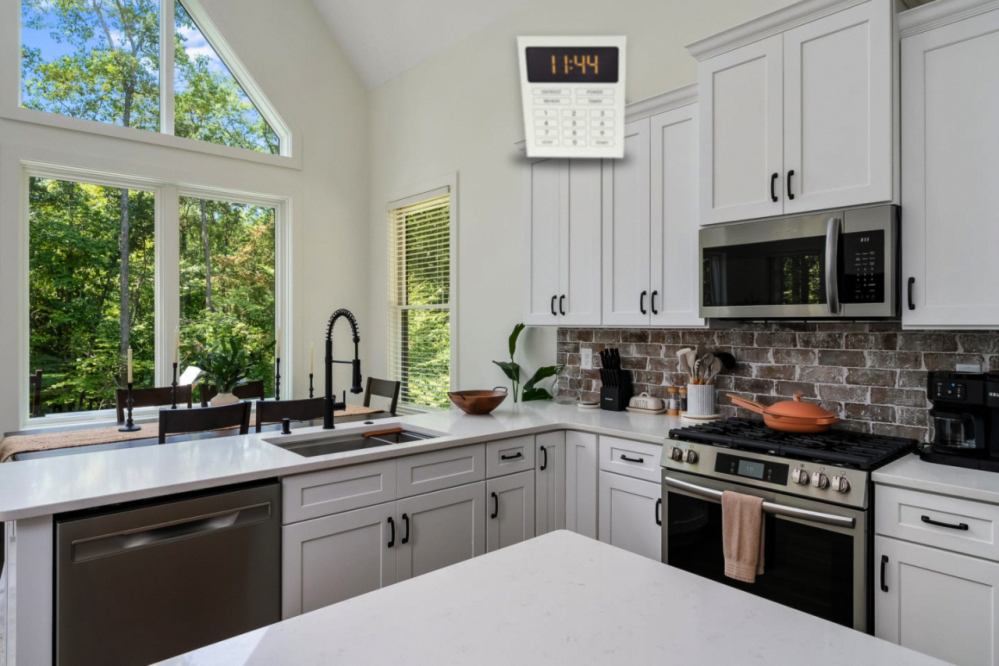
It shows {"hour": 11, "minute": 44}
